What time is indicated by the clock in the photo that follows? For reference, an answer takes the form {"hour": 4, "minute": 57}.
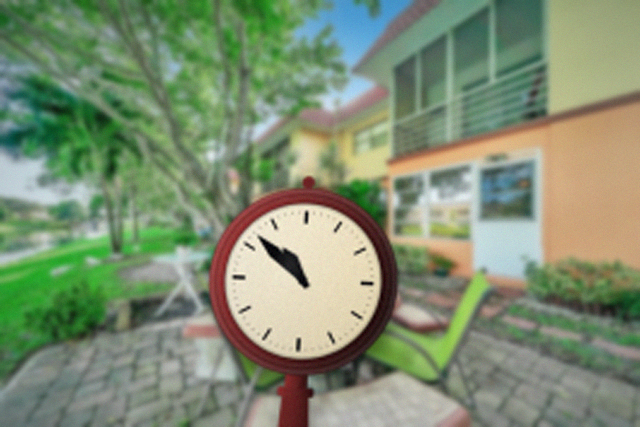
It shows {"hour": 10, "minute": 52}
